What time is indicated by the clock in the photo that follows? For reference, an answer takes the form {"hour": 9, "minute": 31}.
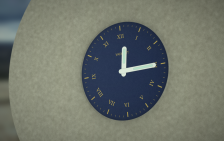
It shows {"hour": 12, "minute": 15}
